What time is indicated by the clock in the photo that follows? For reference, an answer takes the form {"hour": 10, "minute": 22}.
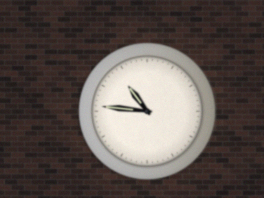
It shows {"hour": 10, "minute": 46}
